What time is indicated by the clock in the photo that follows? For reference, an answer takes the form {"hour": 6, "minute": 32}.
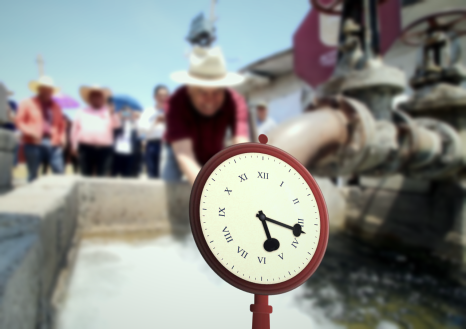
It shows {"hour": 5, "minute": 17}
